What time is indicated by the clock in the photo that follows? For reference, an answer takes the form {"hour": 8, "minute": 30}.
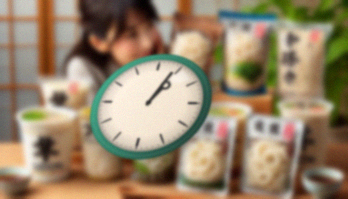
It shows {"hour": 1, "minute": 4}
